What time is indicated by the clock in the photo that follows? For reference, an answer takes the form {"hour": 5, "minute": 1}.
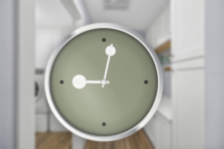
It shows {"hour": 9, "minute": 2}
